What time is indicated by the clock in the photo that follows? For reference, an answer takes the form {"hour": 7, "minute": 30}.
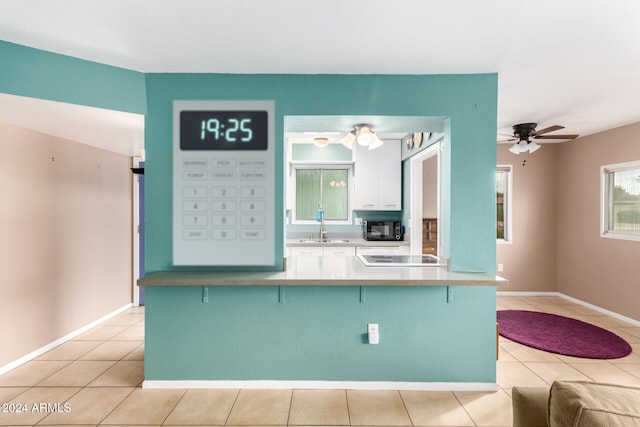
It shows {"hour": 19, "minute": 25}
